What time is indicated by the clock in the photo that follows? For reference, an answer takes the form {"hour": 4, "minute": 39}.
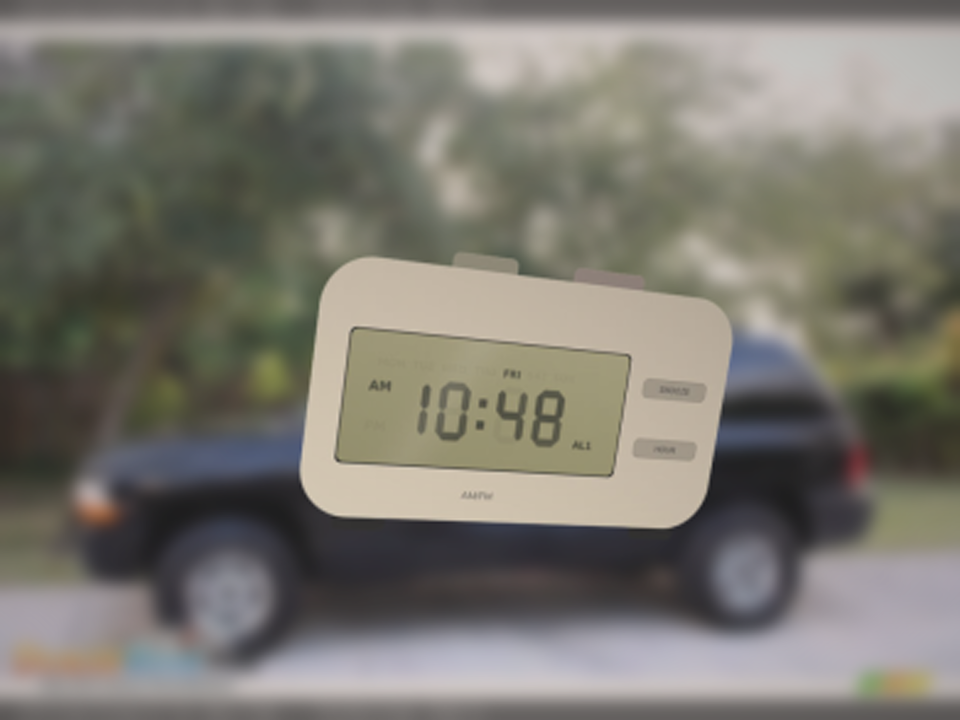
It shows {"hour": 10, "minute": 48}
